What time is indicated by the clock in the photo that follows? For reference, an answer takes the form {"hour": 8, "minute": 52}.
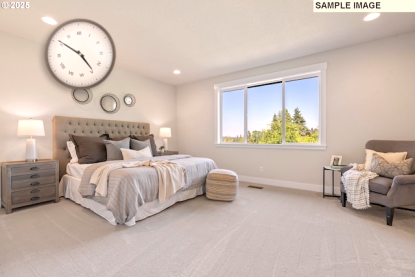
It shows {"hour": 4, "minute": 51}
